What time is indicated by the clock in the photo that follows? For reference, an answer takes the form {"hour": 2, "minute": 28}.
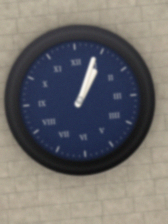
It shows {"hour": 1, "minute": 4}
